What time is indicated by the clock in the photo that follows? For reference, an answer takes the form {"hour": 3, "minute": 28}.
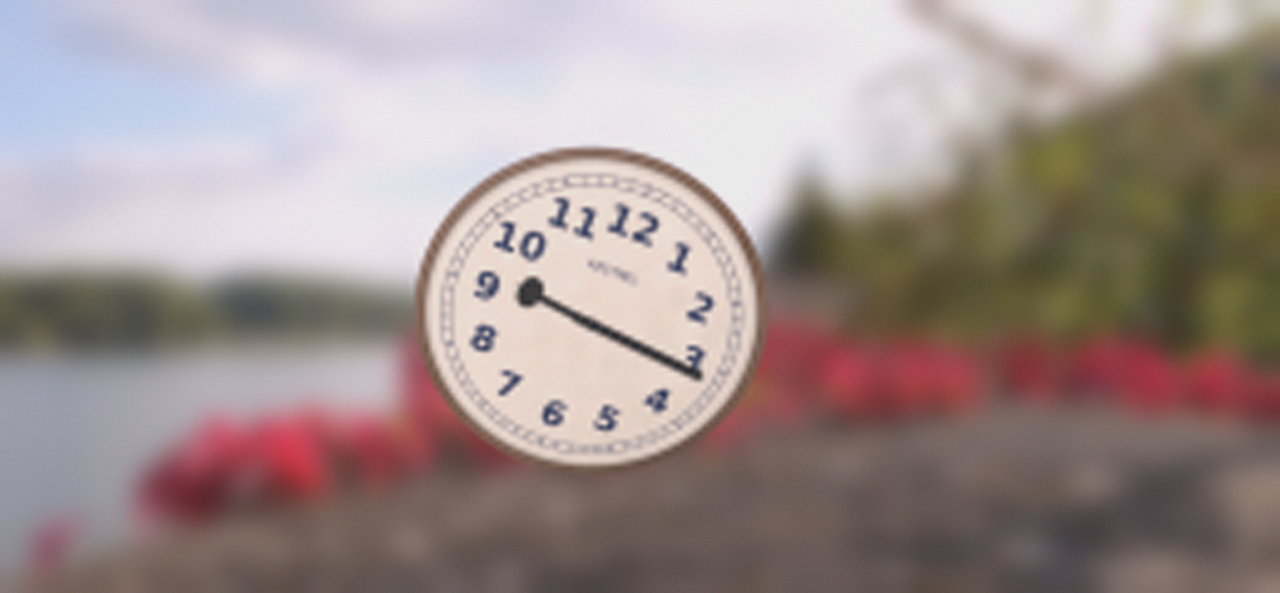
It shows {"hour": 9, "minute": 16}
